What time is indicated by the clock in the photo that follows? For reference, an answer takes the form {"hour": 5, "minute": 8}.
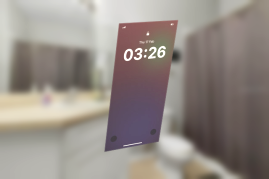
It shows {"hour": 3, "minute": 26}
